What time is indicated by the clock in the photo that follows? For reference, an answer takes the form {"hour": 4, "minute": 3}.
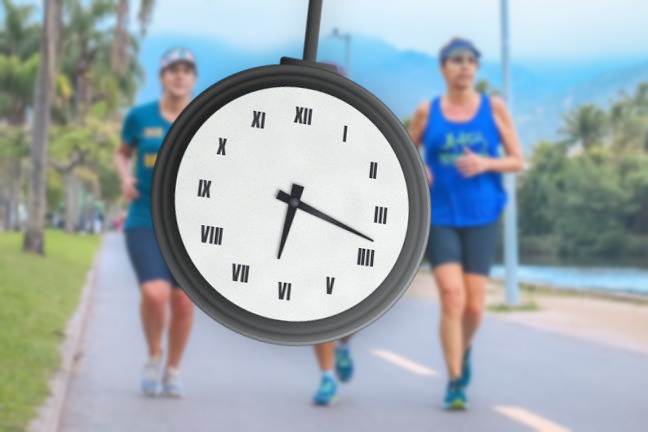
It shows {"hour": 6, "minute": 18}
